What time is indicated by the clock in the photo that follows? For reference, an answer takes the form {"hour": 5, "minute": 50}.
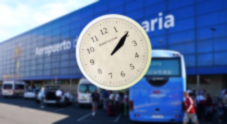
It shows {"hour": 2, "minute": 10}
